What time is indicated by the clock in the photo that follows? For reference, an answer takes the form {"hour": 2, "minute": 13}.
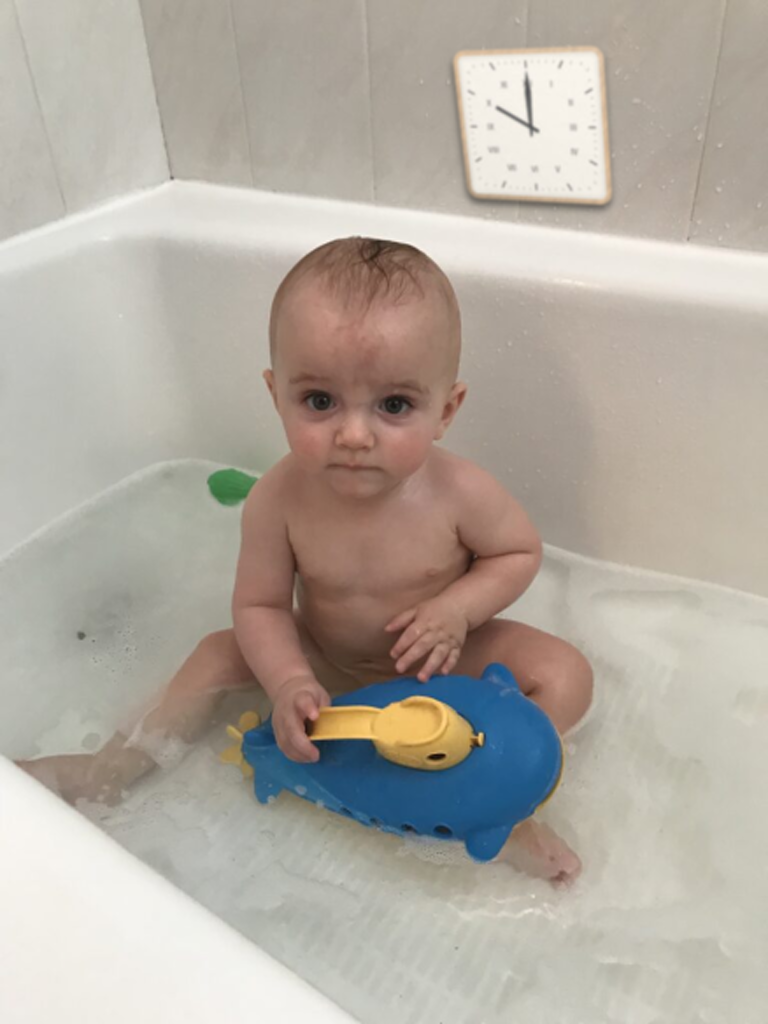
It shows {"hour": 10, "minute": 0}
